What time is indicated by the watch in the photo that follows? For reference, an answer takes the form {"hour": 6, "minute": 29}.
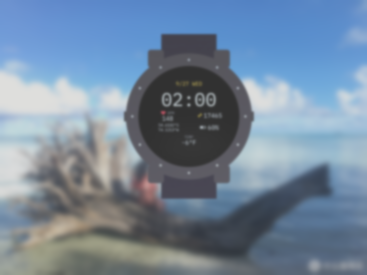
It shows {"hour": 2, "minute": 0}
